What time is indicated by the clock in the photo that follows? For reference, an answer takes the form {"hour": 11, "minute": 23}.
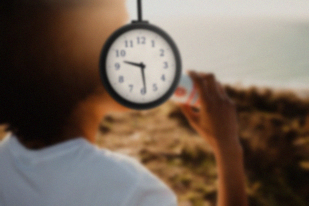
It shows {"hour": 9, "minute": 29}
